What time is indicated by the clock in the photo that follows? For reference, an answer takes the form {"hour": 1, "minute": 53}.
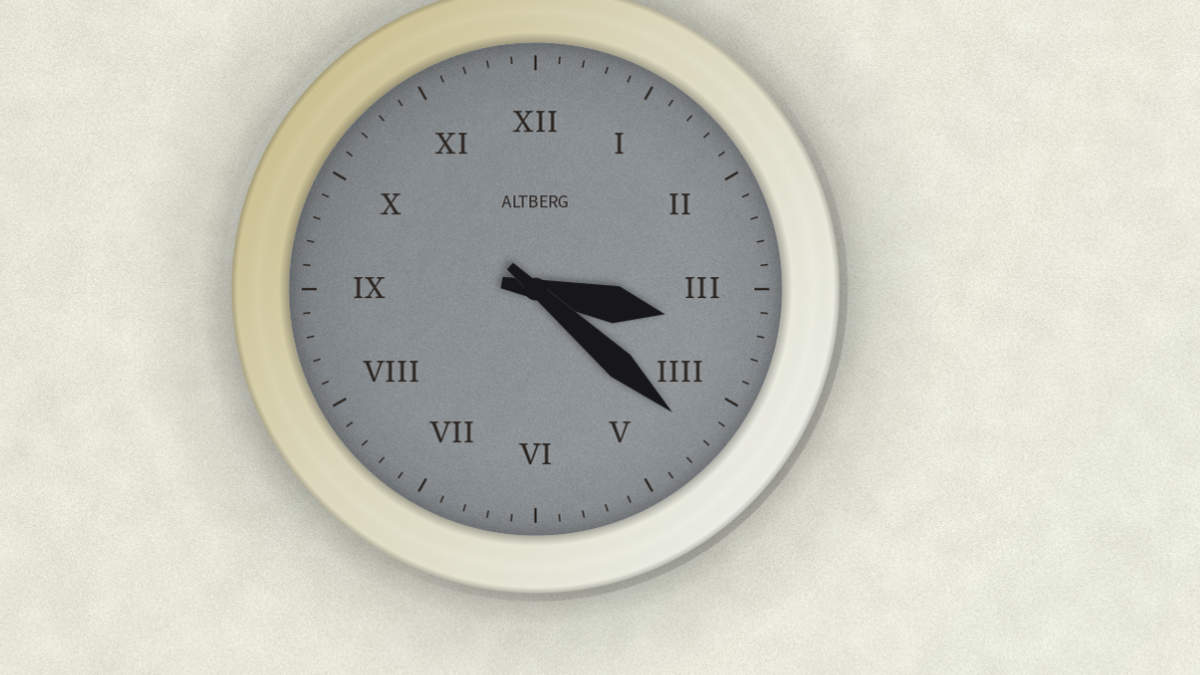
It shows {"hour": 3, "minute": 22}
